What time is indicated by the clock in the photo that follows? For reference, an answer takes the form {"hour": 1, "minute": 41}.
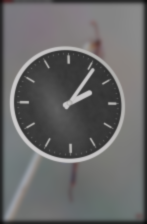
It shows {"hour": 2, "minute": 6}
